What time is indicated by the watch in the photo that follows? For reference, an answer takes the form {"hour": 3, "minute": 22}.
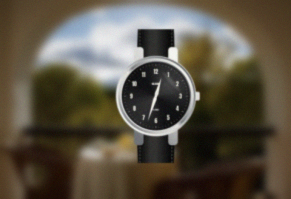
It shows {"hour": 12, "minute": 33}
